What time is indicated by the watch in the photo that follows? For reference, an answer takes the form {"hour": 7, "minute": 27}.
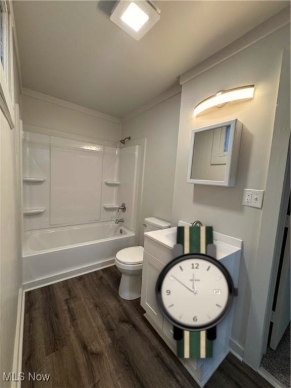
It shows {"hour": 11, "minute": 51}
